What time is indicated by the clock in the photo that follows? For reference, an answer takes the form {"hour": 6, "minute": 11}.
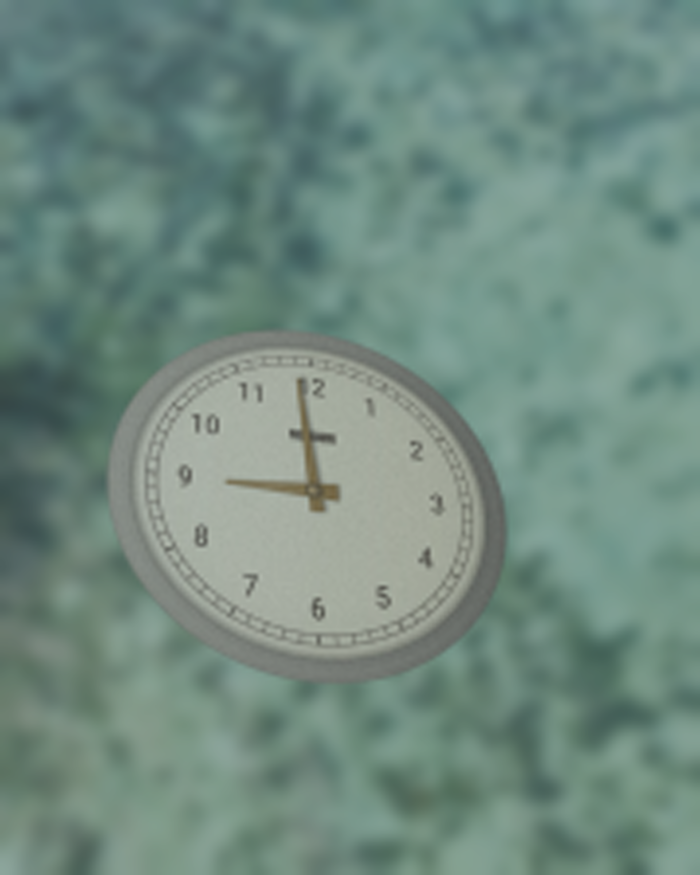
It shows {"hour": 8, "minute": 59}
